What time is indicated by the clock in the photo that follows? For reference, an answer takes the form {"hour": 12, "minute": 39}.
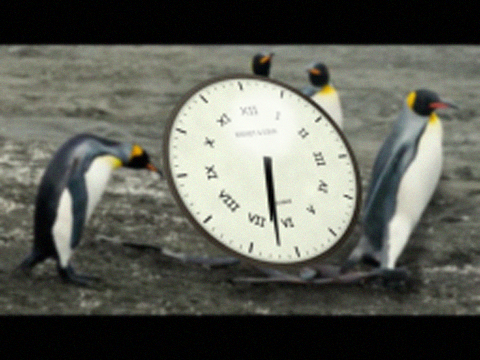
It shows {"hour": 6, "minute": 32}
